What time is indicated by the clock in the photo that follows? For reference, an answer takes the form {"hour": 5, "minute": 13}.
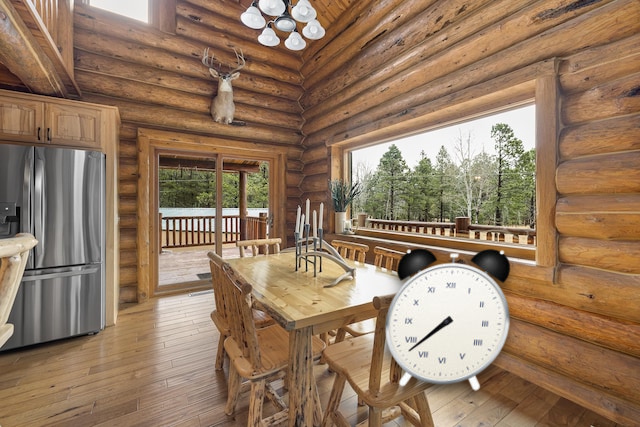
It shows {"hour": 7, "minute": 38}
